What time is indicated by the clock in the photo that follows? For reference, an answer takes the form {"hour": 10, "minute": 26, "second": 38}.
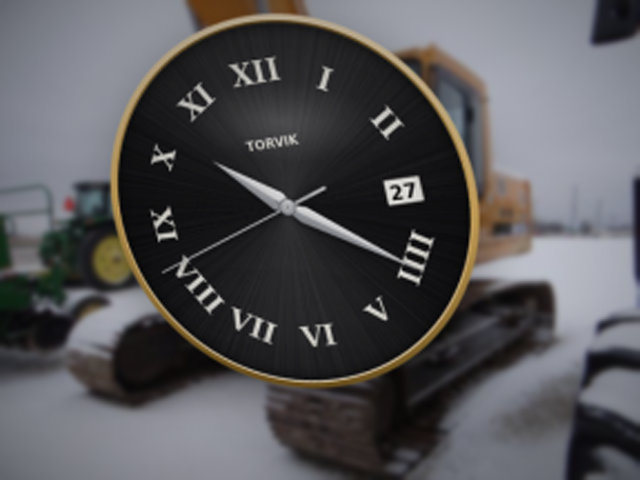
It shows {"hour": 10, "minute": 20, "second": 42}
